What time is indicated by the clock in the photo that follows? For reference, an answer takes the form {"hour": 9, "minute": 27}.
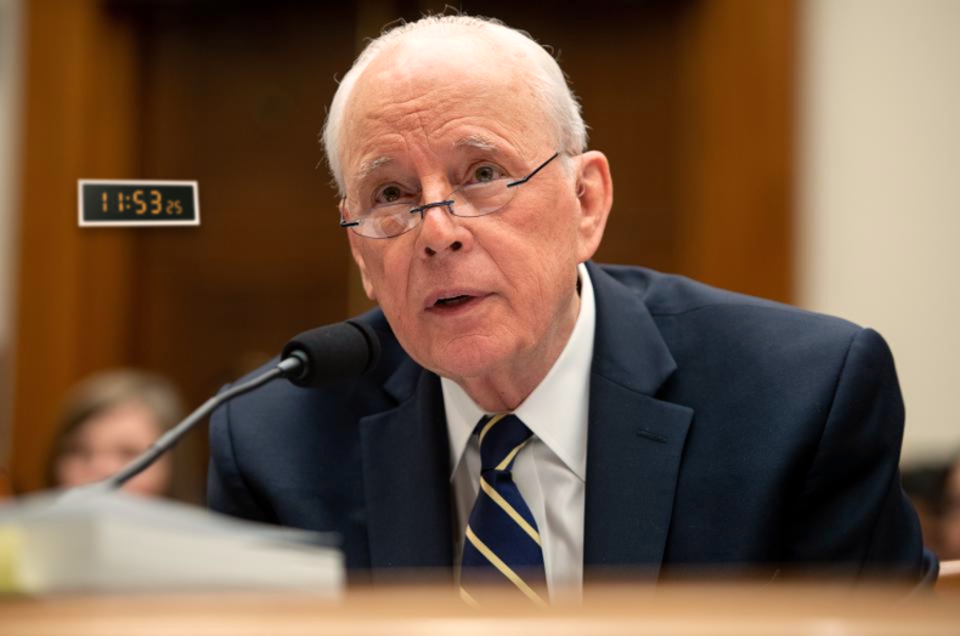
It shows {"hour": 11, "minute": 53}
